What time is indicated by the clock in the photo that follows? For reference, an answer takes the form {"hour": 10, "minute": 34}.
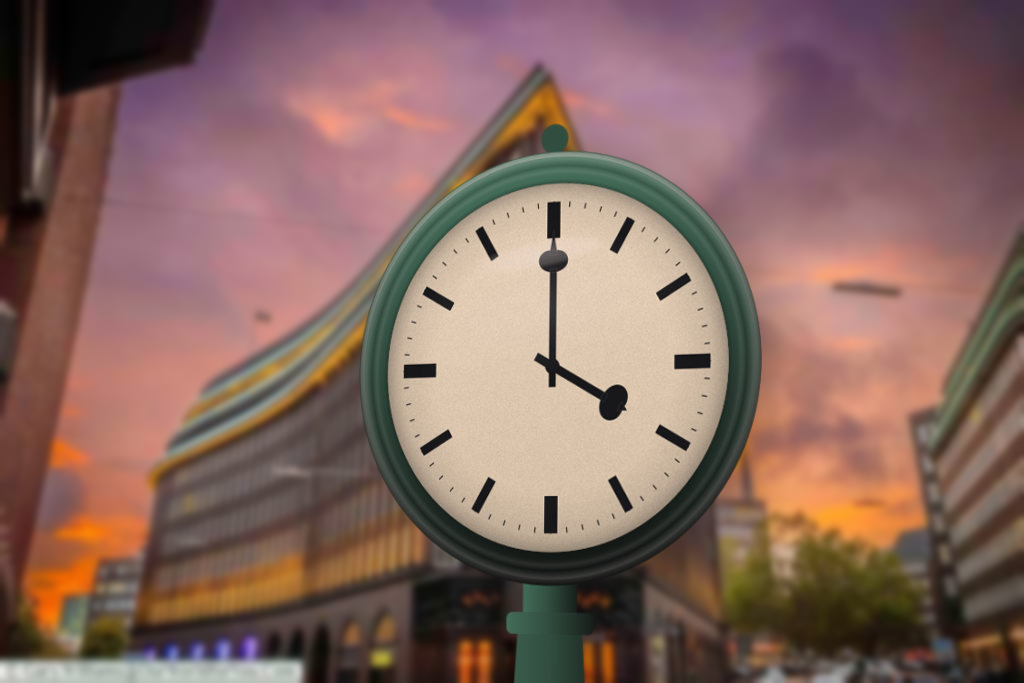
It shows {"hour": 4, "minute": 0}
